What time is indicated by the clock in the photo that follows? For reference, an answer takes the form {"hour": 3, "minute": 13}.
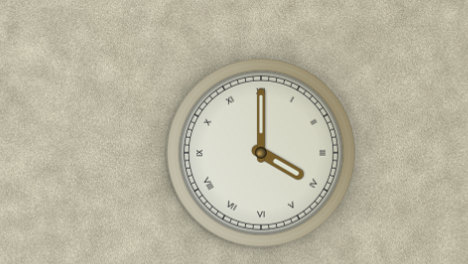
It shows {"hour": 4, "minute": 0}
